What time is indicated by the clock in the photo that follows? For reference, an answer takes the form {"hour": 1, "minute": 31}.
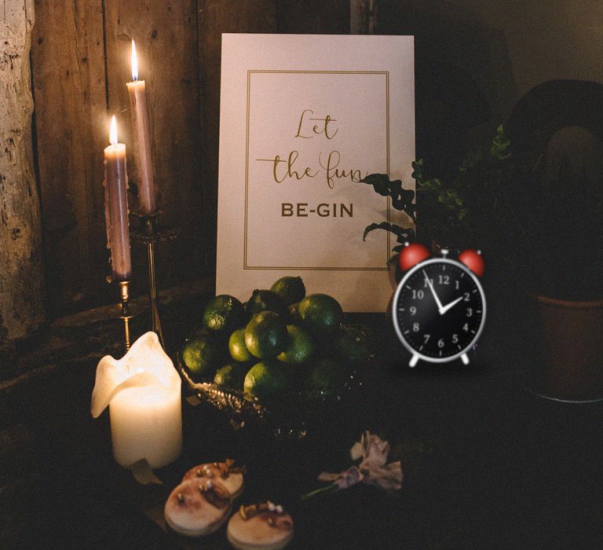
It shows {"hour": 1, "minute": 55}
